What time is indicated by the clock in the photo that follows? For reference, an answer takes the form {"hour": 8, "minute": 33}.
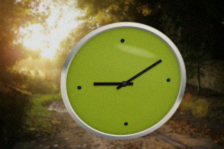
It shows {"hour": 9, "minute": 10}
